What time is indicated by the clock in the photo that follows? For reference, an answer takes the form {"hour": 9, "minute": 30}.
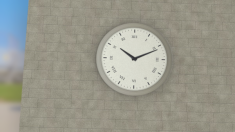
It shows {"hour": 10, "minute": 11}
